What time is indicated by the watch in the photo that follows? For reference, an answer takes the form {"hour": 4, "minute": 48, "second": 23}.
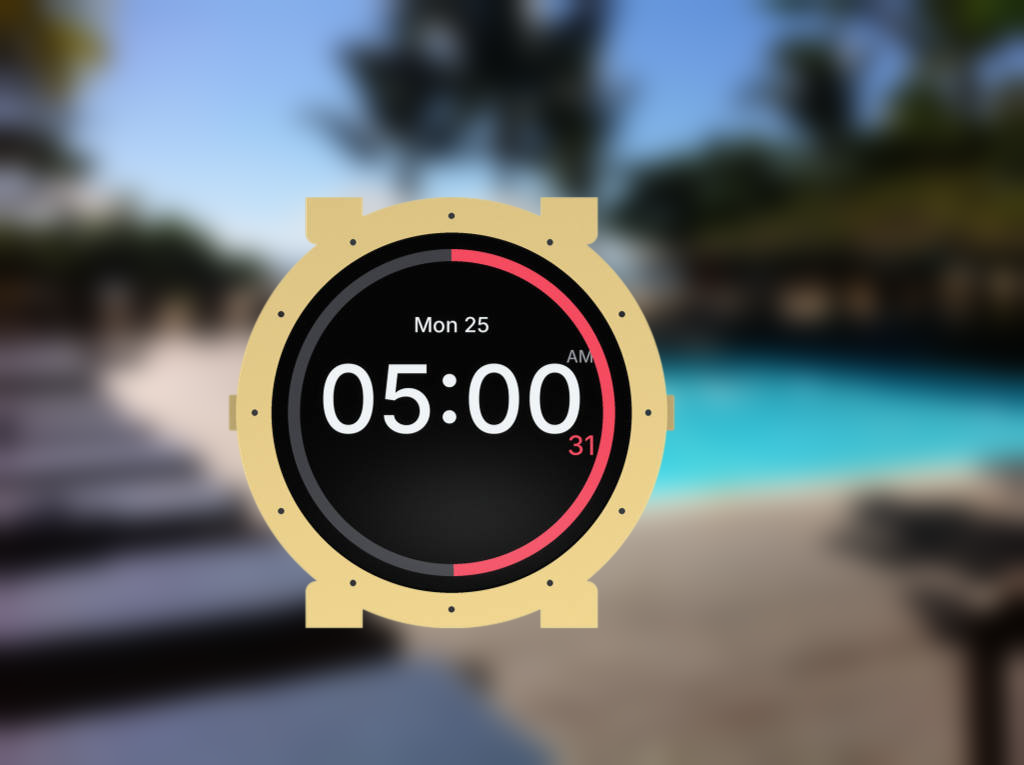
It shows {"hour": 5, "minute": 0, "second": 31}
